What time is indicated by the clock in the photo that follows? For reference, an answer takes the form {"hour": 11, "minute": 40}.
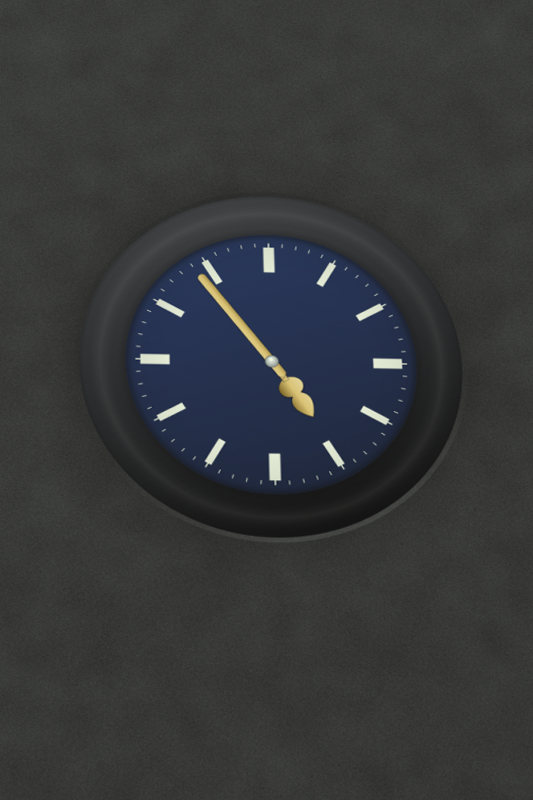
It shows {"hour": 4, "minute": 54}
